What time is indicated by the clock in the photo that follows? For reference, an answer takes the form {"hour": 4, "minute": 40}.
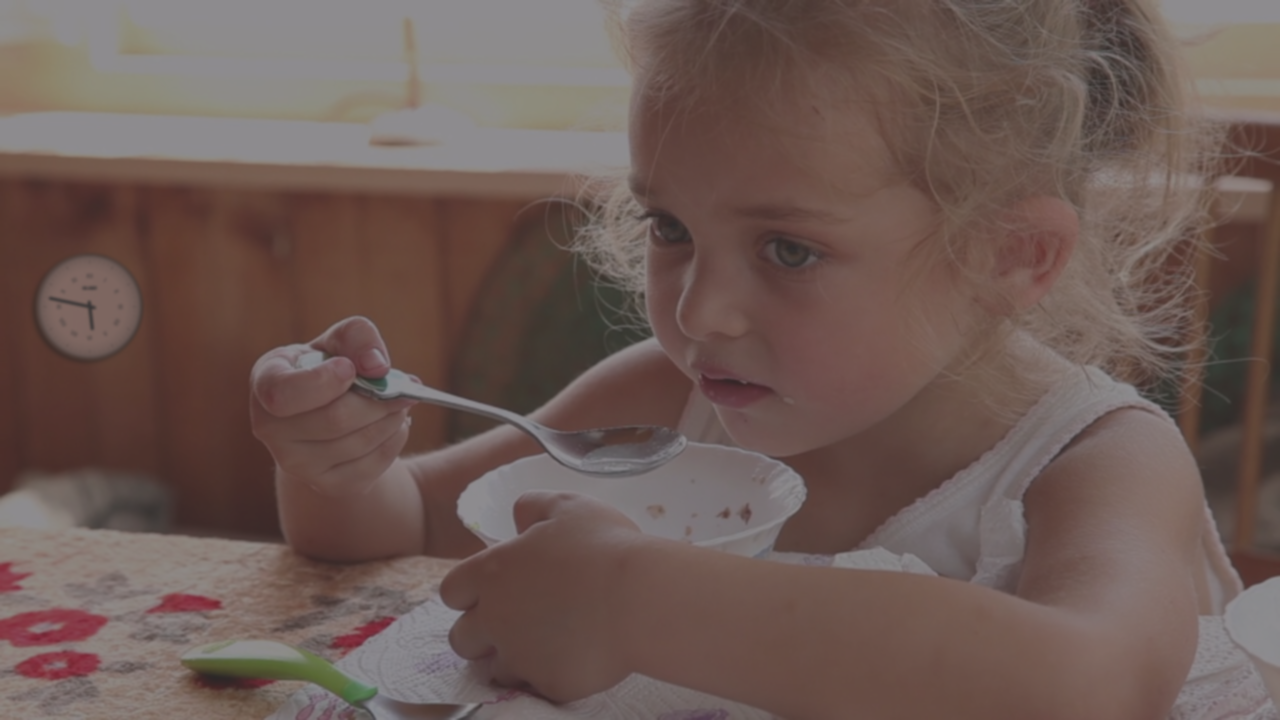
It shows {"hour": 5, "minute": 47}
